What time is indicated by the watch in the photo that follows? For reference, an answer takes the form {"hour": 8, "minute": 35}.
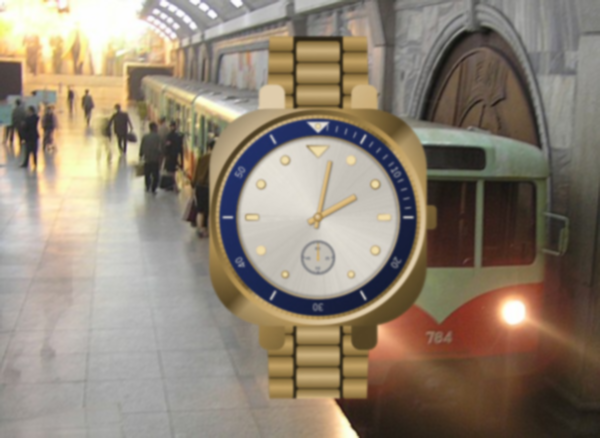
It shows {"hour": 2, "minute": 2}
